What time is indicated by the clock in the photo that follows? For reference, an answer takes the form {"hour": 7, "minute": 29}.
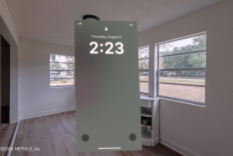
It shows {"hour": 2, "minute": 23}
